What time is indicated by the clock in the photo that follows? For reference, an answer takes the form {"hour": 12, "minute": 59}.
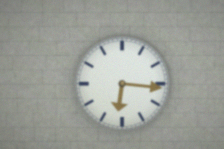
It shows {"hour": 6, "minute": 16}
